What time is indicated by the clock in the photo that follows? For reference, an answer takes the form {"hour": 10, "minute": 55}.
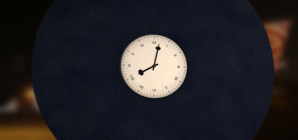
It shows {"hour": 8, "minute": 2}
